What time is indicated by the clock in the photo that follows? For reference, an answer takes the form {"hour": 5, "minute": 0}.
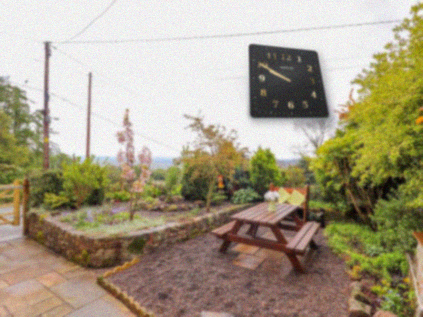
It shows {"hour": 9, "minute": 50}
